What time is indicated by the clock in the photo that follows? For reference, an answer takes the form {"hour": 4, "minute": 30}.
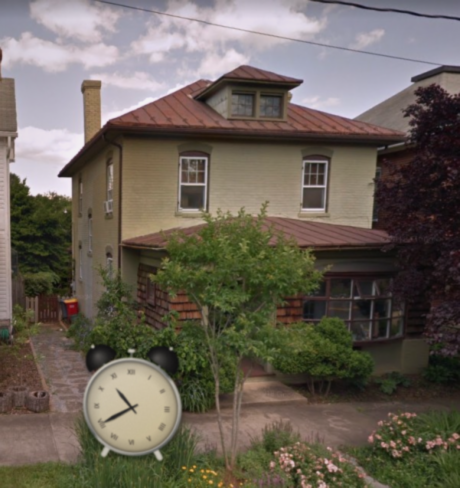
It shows {"hour": 10, "minute": 40}
